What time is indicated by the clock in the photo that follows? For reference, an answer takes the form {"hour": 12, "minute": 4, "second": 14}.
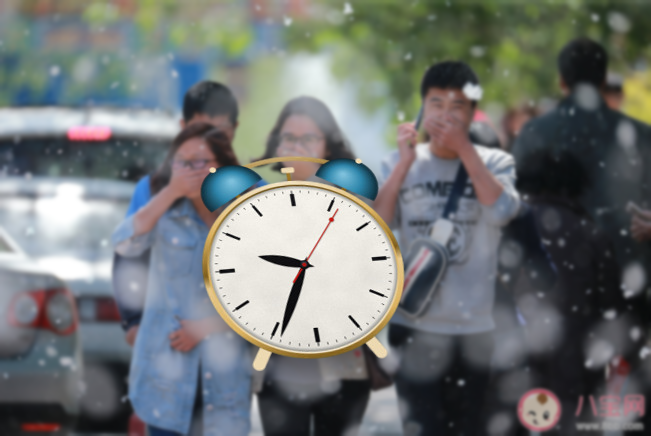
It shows {"hour": 9, "minute": 34, "second": 6}
